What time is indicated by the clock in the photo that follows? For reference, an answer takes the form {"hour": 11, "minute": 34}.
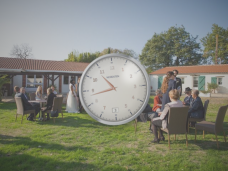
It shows {"hour": 10, "minute": 43}
